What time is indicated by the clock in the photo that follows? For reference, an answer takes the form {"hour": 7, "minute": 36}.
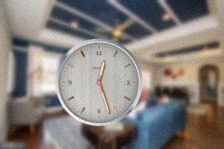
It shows {"hour": 12, "minute": 27}
